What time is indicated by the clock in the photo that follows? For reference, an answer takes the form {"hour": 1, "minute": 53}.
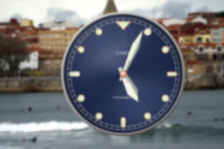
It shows {"hour": 5, "minute": 4}
